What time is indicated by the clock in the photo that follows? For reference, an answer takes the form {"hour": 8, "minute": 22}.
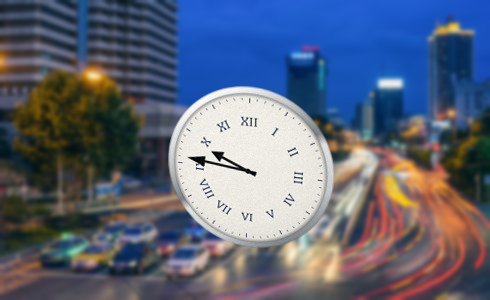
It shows {"hour": 9, "minute": 46}
